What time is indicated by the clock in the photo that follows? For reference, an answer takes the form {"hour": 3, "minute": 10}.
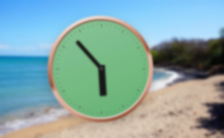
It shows {"hour": 5, "minute": 53}
